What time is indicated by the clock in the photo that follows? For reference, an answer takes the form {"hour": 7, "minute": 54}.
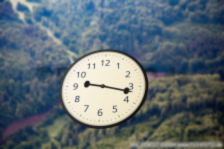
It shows {"hour": 9, "minute": 17}
